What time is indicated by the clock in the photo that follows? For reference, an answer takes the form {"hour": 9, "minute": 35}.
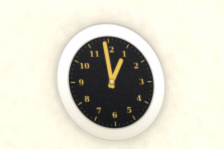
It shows {"hour": 12, "minute": 59}
